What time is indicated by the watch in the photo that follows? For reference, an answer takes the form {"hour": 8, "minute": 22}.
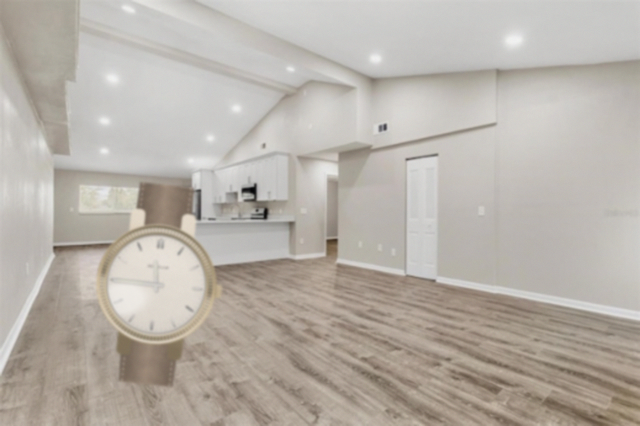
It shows {"hour": 11, "minute": 45}
